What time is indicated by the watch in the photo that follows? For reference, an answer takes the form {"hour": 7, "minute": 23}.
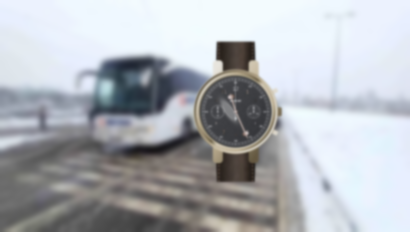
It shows {"hour": 11, "minute": 26}
